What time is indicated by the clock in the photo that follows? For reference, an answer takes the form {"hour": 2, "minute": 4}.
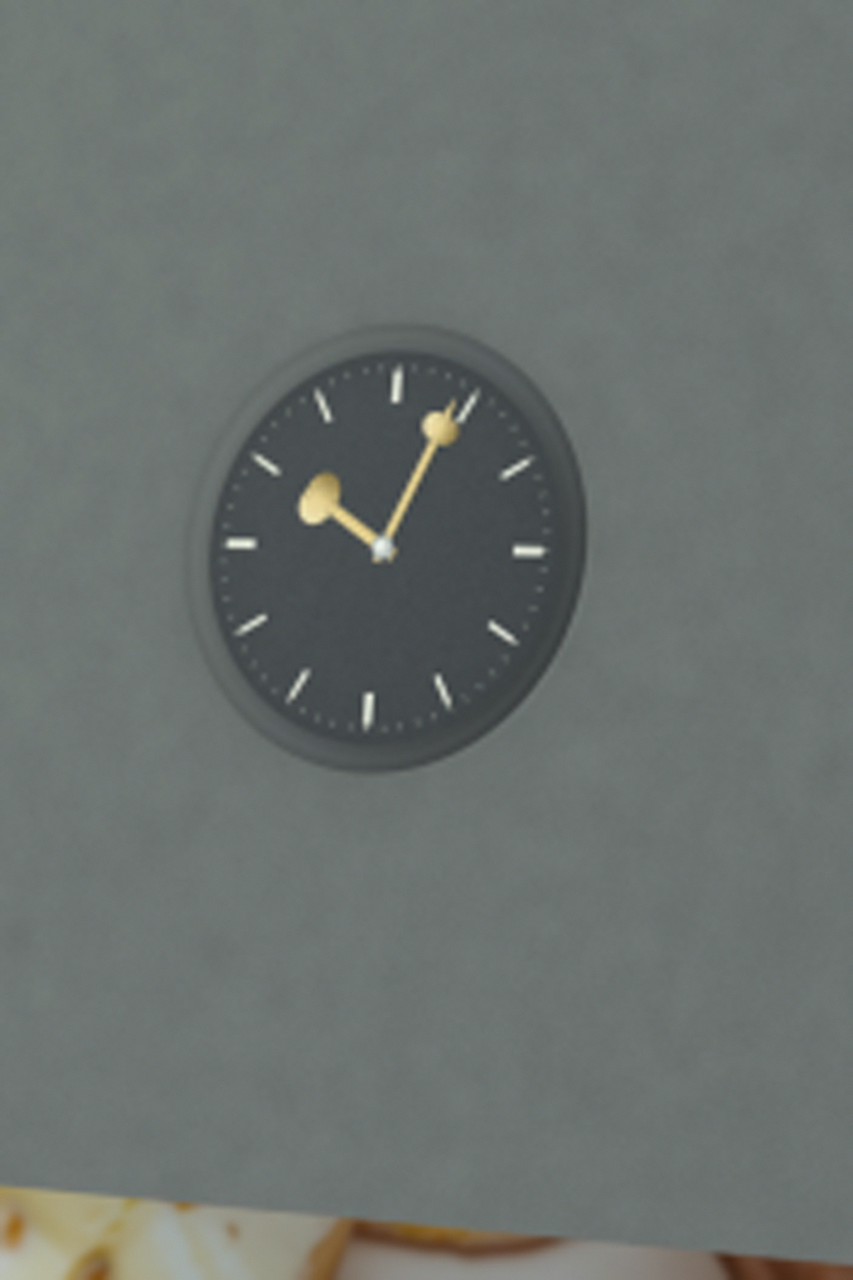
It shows {"hour": 10, "minute": 4}
